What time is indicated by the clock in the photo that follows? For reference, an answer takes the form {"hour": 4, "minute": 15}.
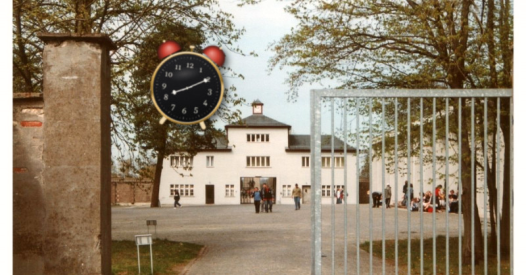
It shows {"hour": 8, "minute": 10}
